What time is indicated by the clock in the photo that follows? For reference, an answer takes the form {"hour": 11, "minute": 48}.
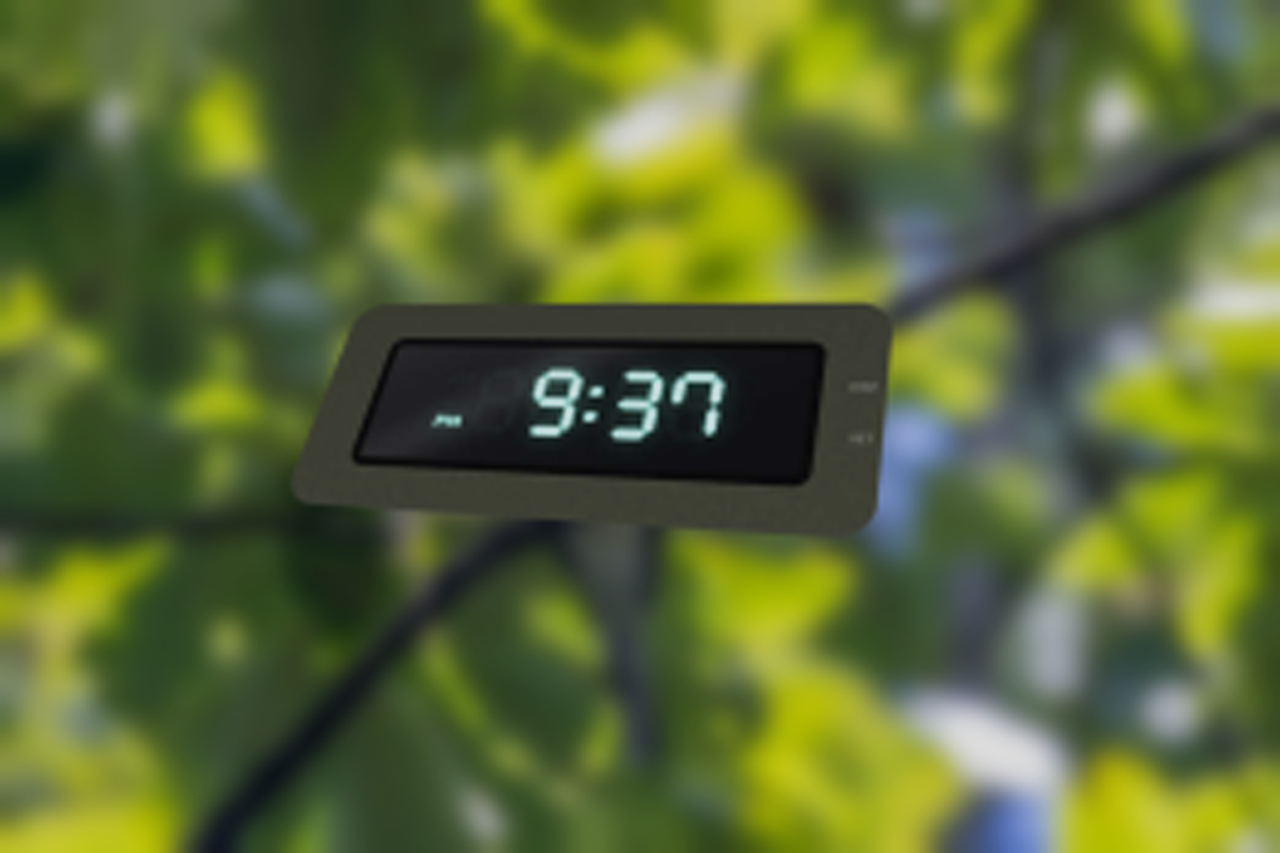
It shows {"hour": 9, "minute": 37}
